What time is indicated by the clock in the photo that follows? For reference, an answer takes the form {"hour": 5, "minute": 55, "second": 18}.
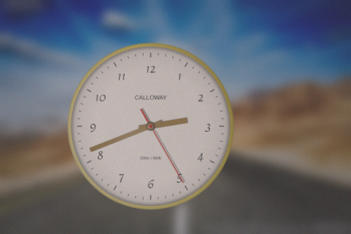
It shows {"hour": 2, "minute": 41, "second": 25}
